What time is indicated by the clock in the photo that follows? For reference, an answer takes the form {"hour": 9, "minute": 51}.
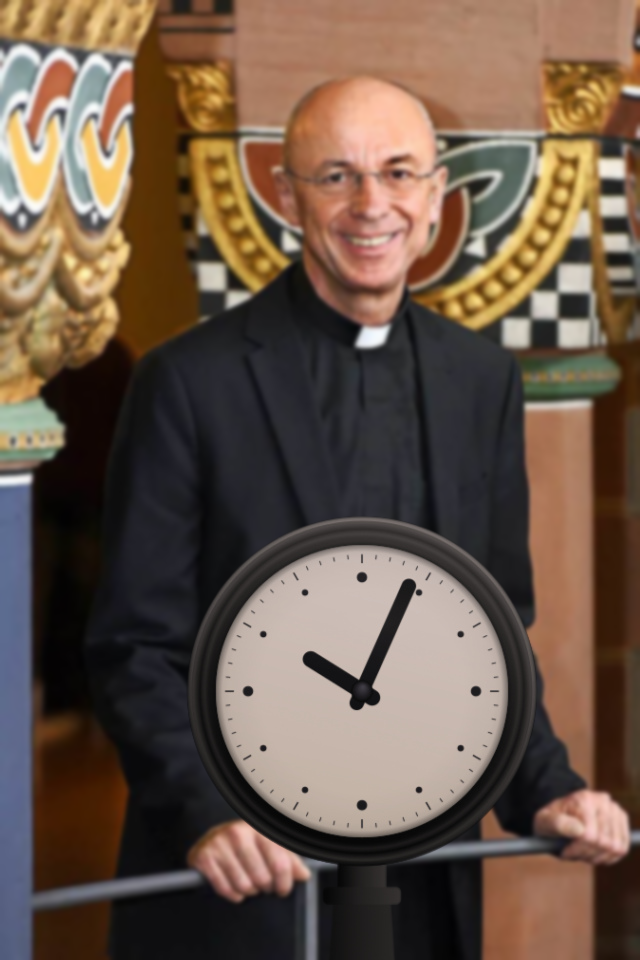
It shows {"hour": 10, "minute": 4}
